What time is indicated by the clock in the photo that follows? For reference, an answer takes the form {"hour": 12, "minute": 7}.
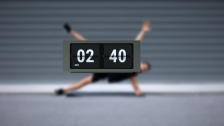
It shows {"hour": 2, "minute": 40}
